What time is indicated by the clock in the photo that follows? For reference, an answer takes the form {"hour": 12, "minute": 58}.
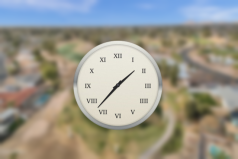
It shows {"hour": 1, "minute": 37}
